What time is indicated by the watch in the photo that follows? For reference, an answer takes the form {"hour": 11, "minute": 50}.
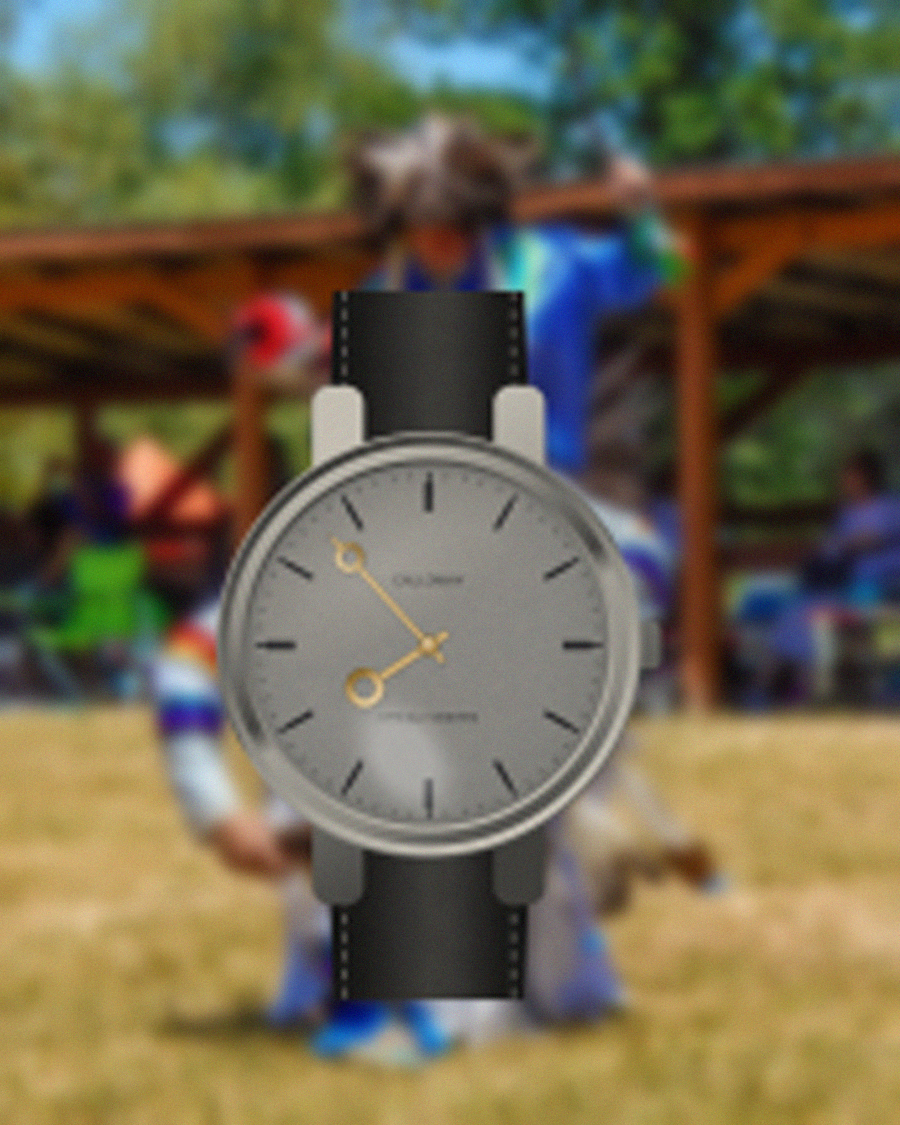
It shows {"hour": 7, "minute": 53}
